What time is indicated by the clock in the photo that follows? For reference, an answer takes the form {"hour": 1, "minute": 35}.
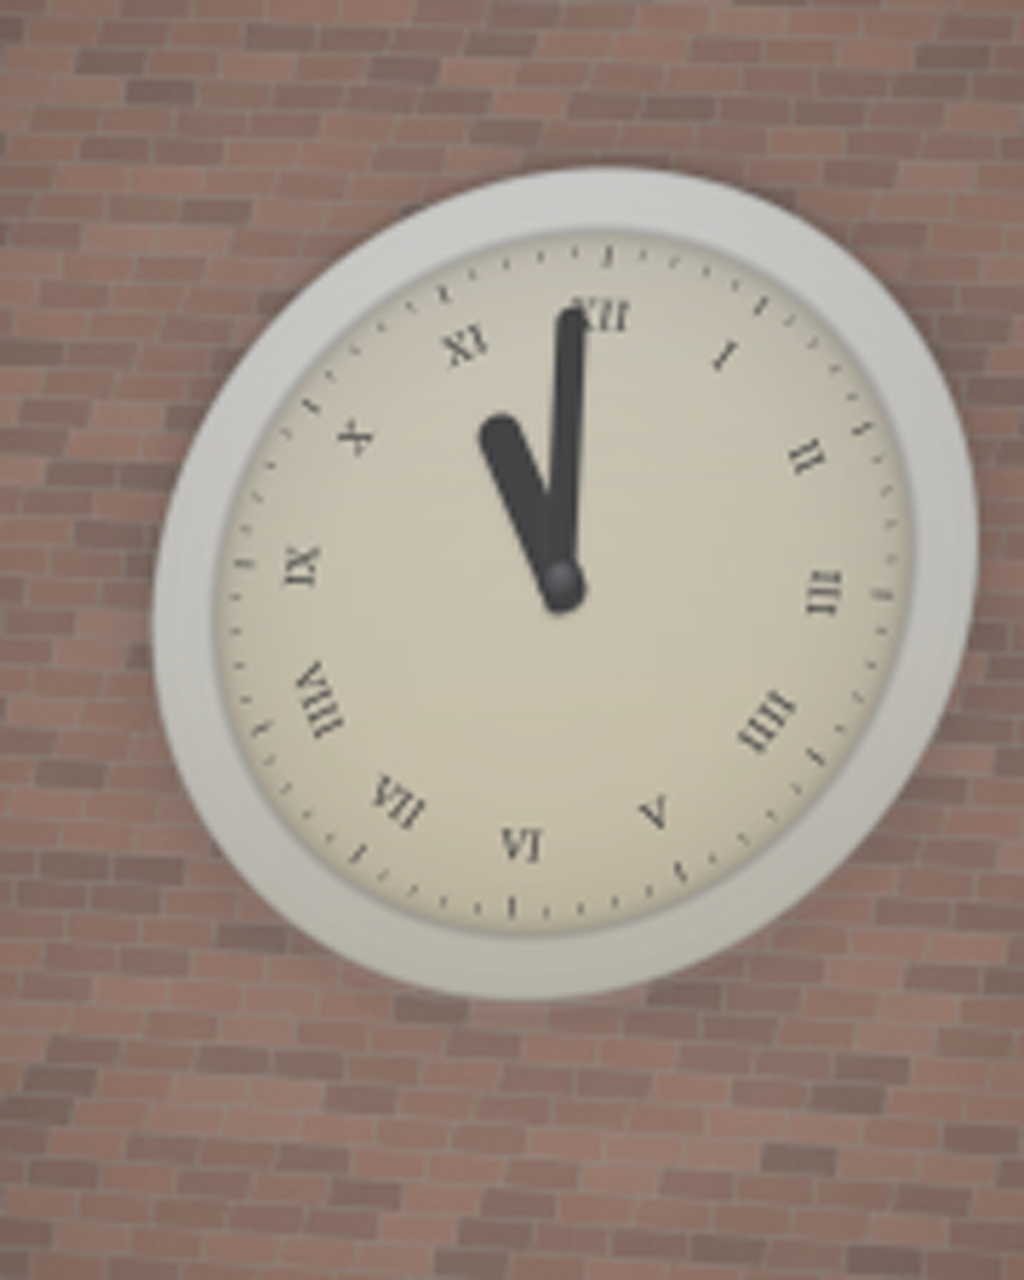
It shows {"hour": 10, "minute": 59}
